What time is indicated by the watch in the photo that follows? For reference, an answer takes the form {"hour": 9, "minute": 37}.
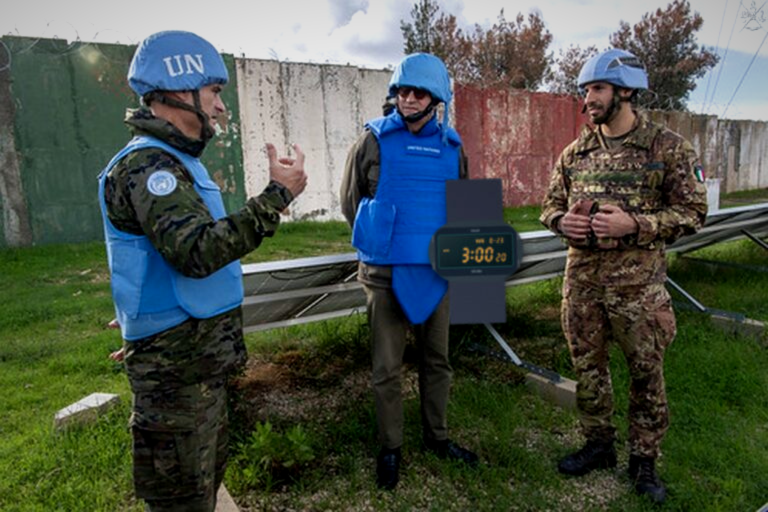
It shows {"hour": 3, "minute": 0}
